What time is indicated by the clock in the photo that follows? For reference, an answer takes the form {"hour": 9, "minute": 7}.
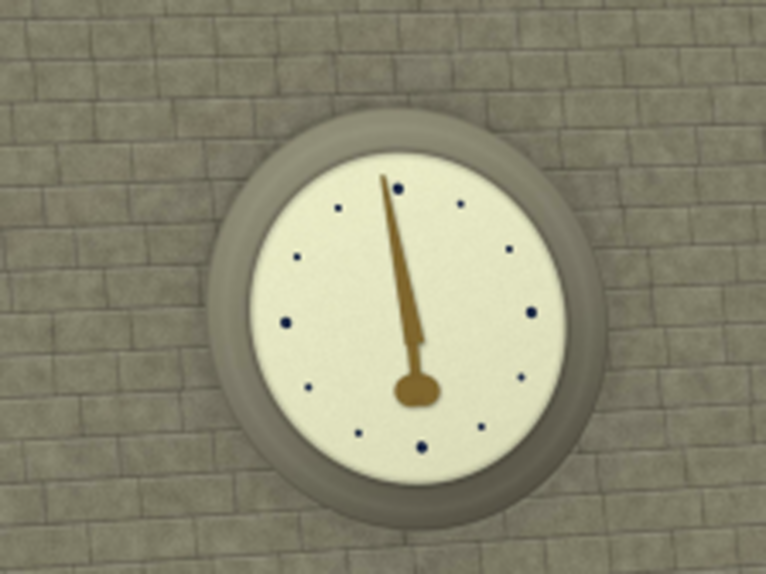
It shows {"hour": 5, "minute": 59}
